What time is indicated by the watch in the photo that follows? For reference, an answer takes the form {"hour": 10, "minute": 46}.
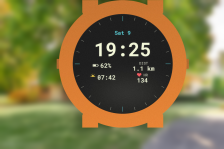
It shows {"hour": 19, "minute": 25}
